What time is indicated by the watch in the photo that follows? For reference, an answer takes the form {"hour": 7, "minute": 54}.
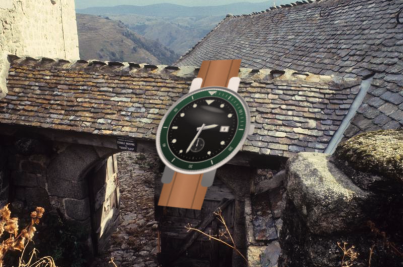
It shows {"hour": 2, "minute": 33}
